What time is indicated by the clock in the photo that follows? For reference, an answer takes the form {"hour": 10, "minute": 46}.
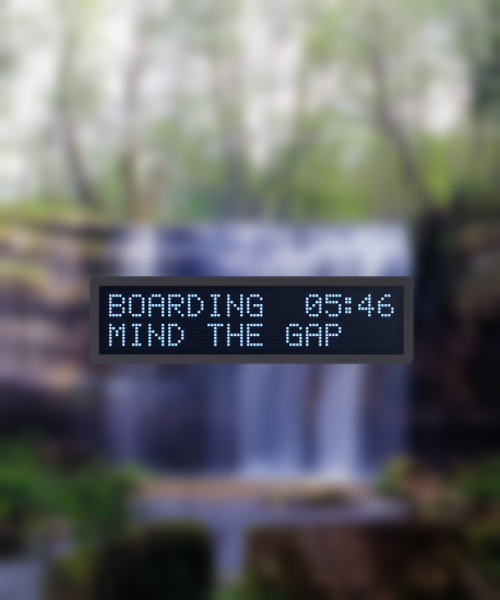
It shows {"hour": 5, "minute": 46}
